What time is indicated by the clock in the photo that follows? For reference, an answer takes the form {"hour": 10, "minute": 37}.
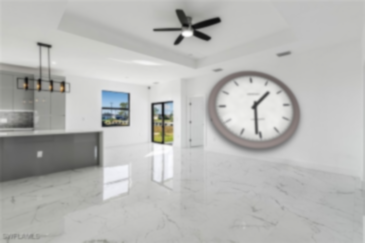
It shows {"hour": 1, "minute": 31}
